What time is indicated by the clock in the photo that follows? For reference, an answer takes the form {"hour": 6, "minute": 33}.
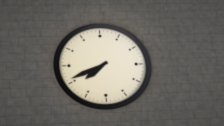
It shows {"hour": 7, "minute": 41}
